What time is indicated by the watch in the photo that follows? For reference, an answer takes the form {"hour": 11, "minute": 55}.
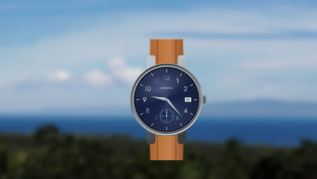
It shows {"hour": 9, "minute": 23}
